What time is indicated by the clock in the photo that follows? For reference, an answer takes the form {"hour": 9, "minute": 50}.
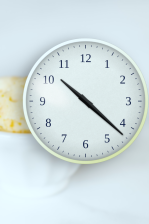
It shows {"hour": 10, "minute": 22}
